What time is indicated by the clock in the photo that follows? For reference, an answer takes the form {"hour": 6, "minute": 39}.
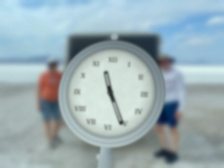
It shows {"hour": 11, "minute": 26}
